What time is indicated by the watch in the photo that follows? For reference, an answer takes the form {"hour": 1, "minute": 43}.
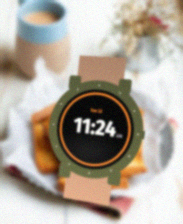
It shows {"hour": 11, "minute": 24}
